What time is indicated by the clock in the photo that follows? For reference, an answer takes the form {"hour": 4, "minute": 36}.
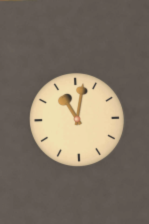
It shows {"hour": 11, "minute": 2}
